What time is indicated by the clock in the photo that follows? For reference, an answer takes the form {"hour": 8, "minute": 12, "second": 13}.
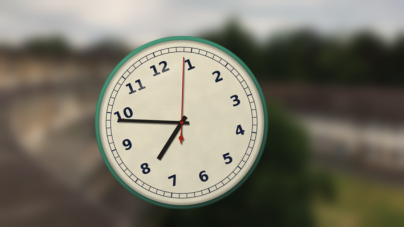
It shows {"hour": 7, "minute": 49, "second": 4}
